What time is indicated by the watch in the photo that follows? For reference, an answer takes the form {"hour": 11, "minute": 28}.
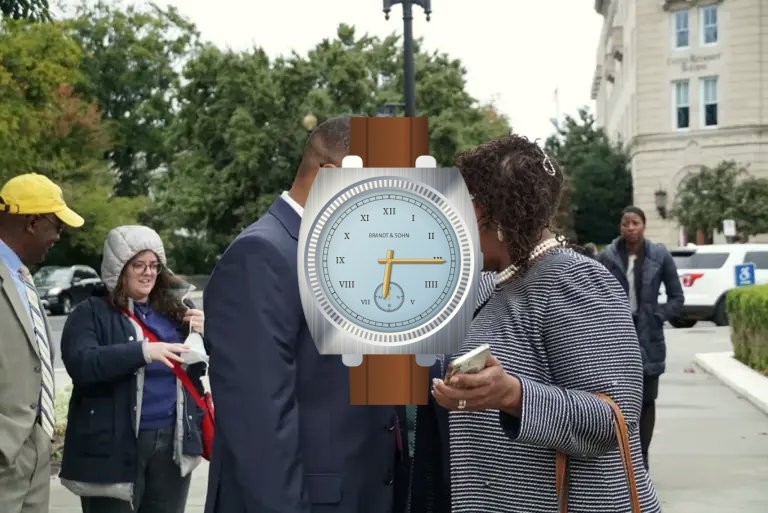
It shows {"hour": 6, "minute": 15}
